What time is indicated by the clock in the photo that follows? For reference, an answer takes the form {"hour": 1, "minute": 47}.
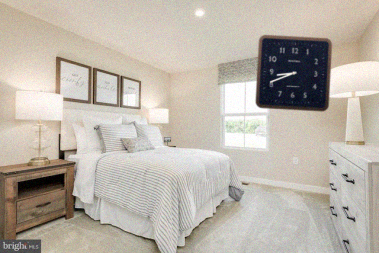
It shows {"hour": 8, "minute": 41}
